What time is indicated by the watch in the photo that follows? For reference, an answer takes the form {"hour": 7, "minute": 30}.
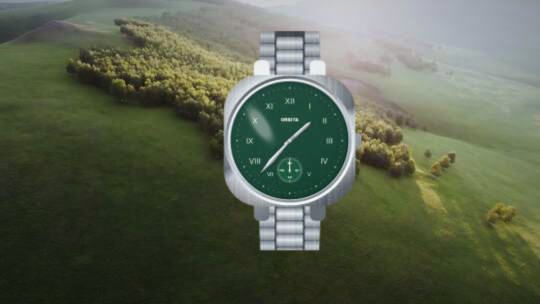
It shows {"hour": 1, "minute": 37}
